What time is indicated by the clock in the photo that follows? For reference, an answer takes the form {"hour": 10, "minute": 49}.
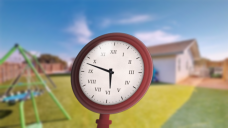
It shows {"hour": 5, "minute": 48}
